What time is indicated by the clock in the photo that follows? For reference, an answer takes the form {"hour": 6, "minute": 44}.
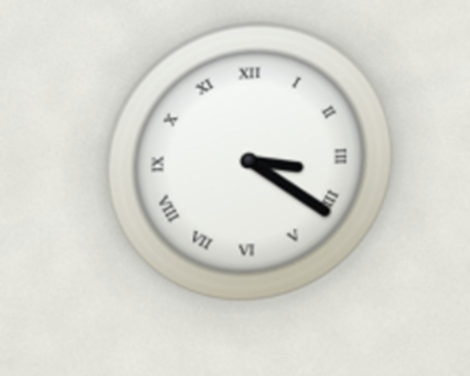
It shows {"hour": 3, "minute": 21}
